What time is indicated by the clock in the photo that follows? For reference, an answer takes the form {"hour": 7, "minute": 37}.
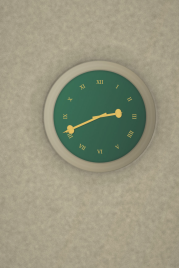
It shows {"hour": 2, "minute": 41}
